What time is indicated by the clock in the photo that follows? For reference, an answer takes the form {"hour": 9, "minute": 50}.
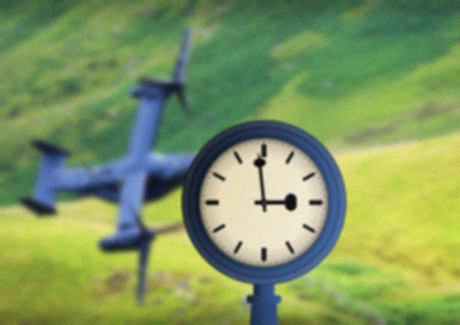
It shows {"hour": 2, "minute": 59}
